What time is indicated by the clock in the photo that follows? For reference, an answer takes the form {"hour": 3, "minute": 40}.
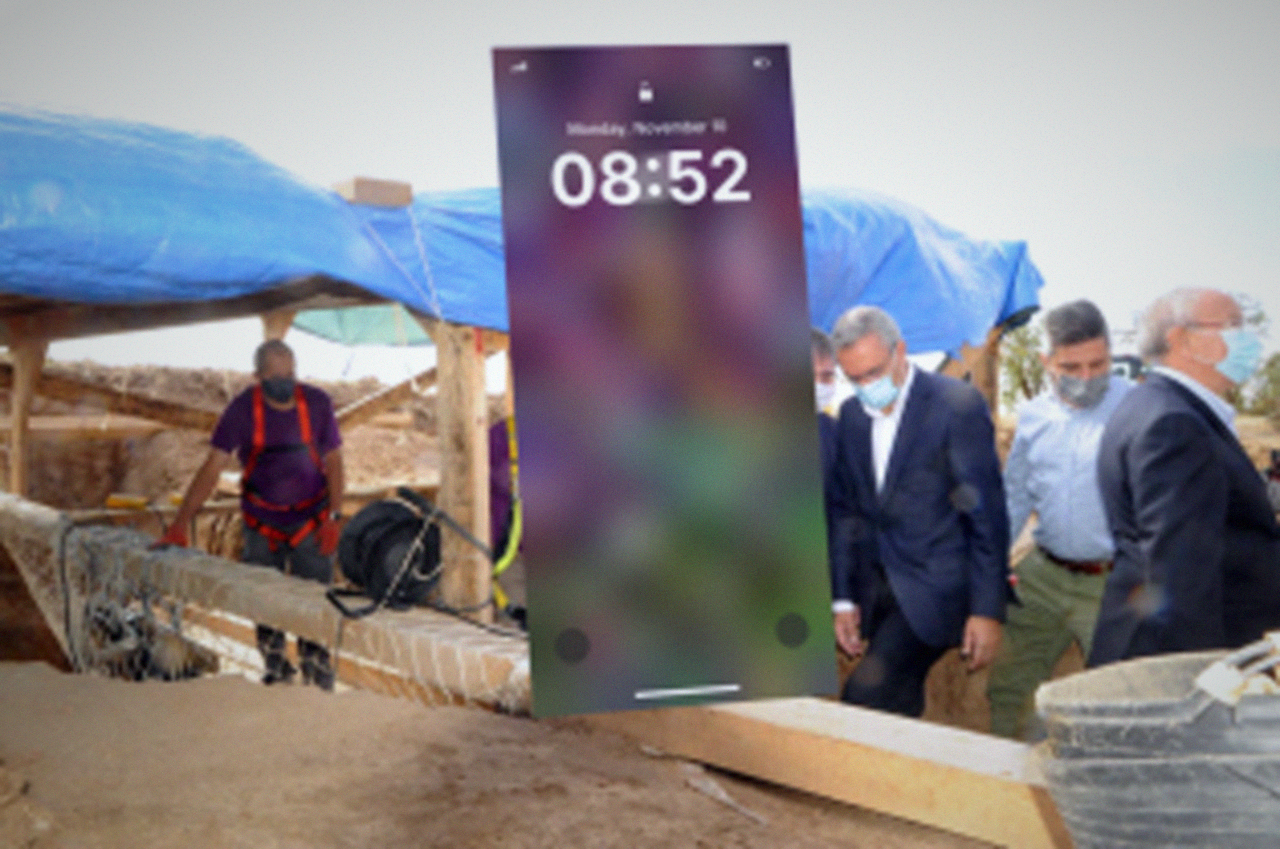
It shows {"hour": 8, "minute": 52}
